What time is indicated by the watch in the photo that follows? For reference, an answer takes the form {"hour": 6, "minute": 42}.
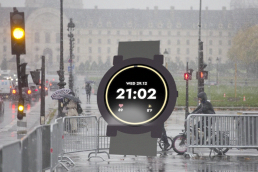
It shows {"hour": 21, "minute": 2}
